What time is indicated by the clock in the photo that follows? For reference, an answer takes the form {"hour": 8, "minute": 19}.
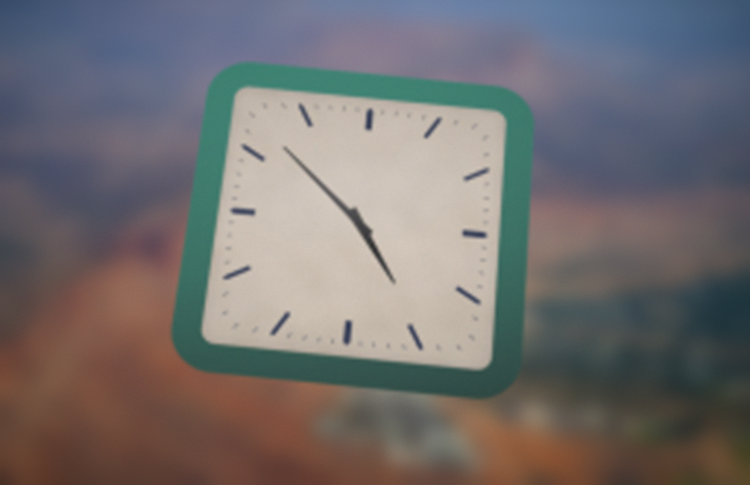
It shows {"hour": 4, "minute": 52}
